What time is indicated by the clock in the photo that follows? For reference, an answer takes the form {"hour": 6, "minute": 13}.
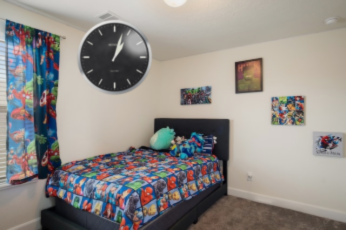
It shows {"hour": 1, "minute": 3}
